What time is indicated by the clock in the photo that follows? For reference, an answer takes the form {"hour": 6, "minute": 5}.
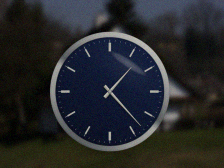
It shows {"hour": 1, "minute": 23}
